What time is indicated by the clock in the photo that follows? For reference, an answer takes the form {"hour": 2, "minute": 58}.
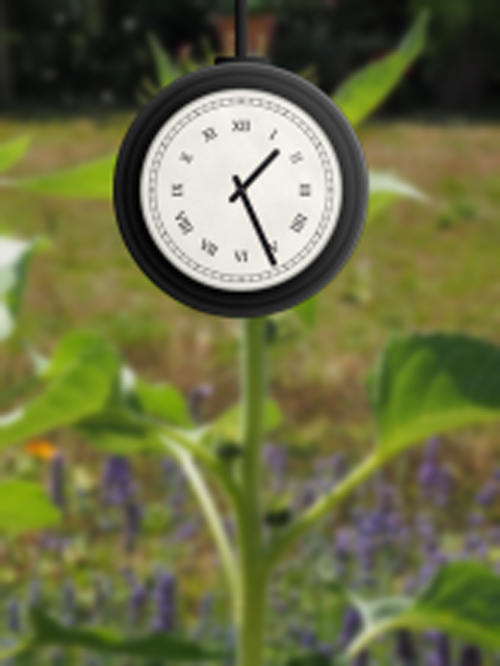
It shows {"hour": 1, "minute": 26}
